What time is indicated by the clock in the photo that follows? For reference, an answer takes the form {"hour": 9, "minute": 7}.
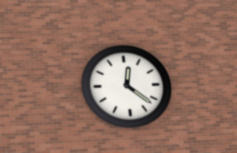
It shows {"hour": 12, "minute": 22}
